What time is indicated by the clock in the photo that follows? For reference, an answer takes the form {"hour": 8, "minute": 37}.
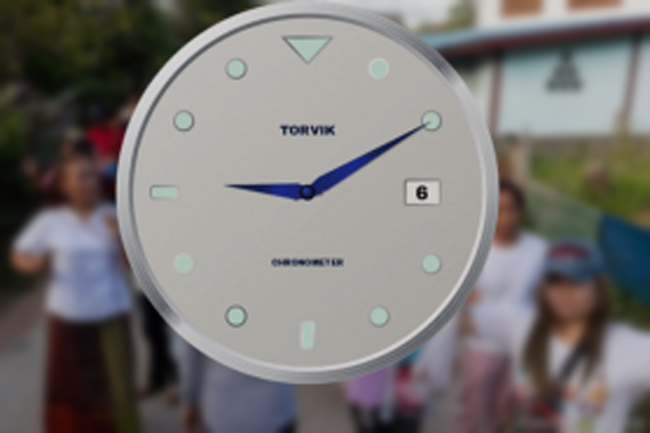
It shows {"hour": 9, "minute": 10}
